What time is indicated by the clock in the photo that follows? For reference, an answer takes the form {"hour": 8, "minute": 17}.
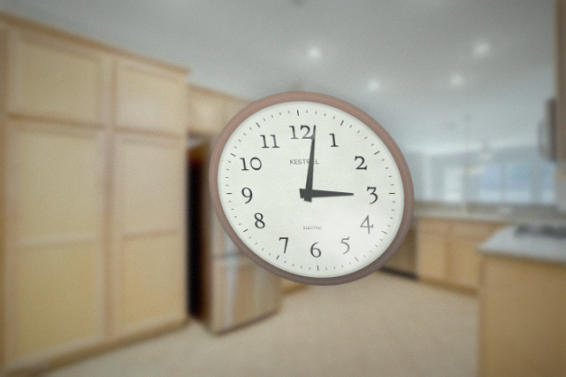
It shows {"hour": 3, "minute": 2}
